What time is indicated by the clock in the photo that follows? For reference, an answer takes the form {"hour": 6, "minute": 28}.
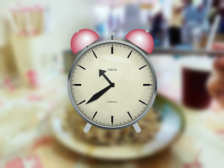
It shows {"hour": 10, "minute": 39}
